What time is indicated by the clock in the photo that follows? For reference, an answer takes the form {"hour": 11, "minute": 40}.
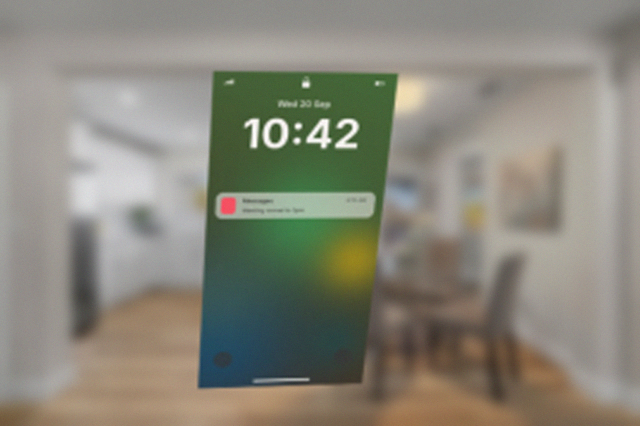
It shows {"hour": 10, "minute": 42}
